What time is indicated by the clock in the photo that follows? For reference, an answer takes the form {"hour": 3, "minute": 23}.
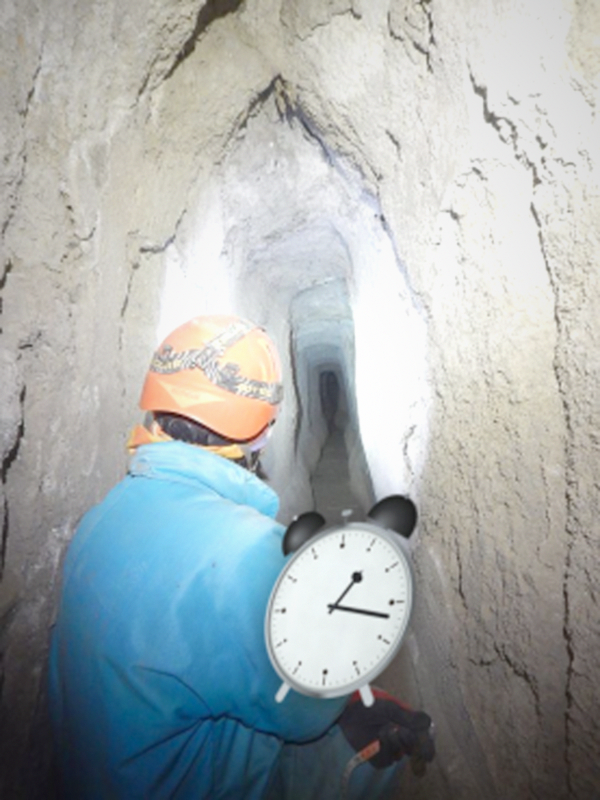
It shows {"hour": 1, "minute": 17}
